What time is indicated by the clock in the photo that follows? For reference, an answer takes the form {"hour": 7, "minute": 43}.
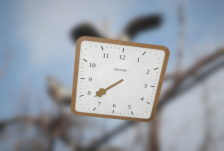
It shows {"hour": 7, "minute": 38}
